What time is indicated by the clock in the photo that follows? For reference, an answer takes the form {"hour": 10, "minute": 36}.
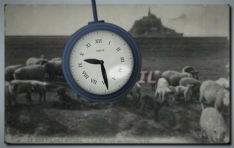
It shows {"hour": 9, "minute": 29}
